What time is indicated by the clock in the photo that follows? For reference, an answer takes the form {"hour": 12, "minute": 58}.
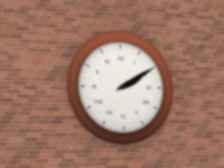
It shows {"hour": 2, "minute": 10}
